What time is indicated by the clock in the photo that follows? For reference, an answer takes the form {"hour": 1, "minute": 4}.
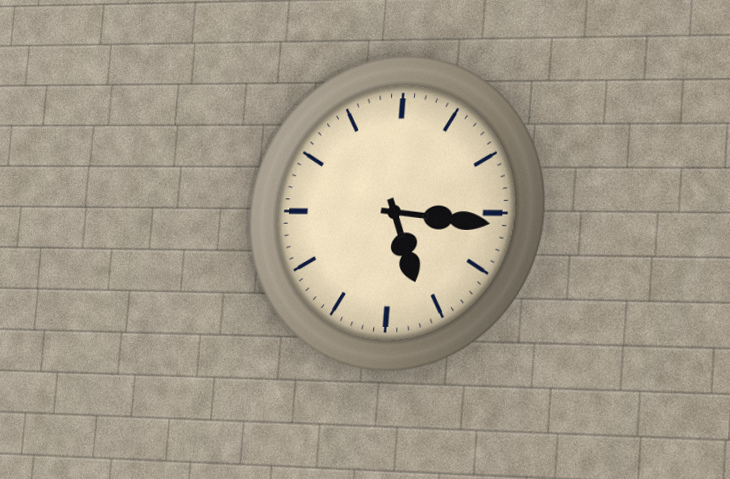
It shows {"hour": 5, "minute": 16}
